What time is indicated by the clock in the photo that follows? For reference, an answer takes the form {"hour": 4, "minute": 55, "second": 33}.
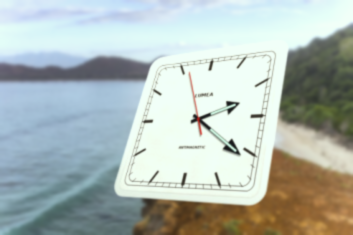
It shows {"hour": 2, "minute": 20, "second": 56}
